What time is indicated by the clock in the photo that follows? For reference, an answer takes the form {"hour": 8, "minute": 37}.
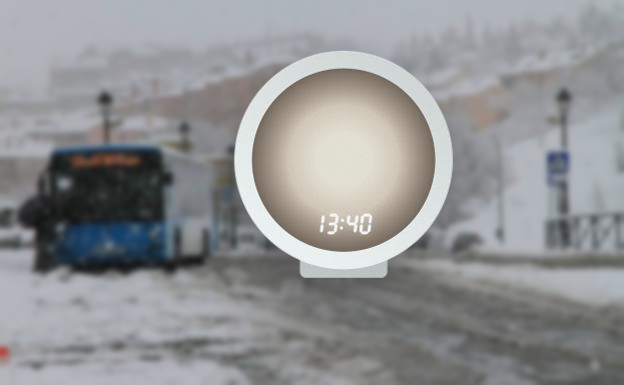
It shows {"hour": 13, "minute": 40}
